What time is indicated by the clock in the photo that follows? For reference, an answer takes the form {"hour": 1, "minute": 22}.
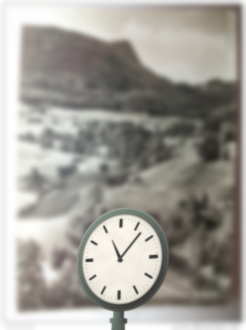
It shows {"hour": 11, "minute": 7}
